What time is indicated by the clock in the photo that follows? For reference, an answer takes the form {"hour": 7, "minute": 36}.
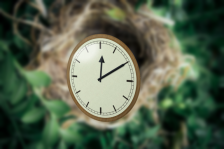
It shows {"hour": 12, "minute": 10}
